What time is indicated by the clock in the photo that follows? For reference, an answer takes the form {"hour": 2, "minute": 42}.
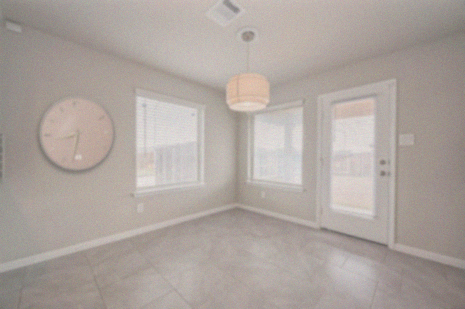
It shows {"hour": 8, "minute": 32}
